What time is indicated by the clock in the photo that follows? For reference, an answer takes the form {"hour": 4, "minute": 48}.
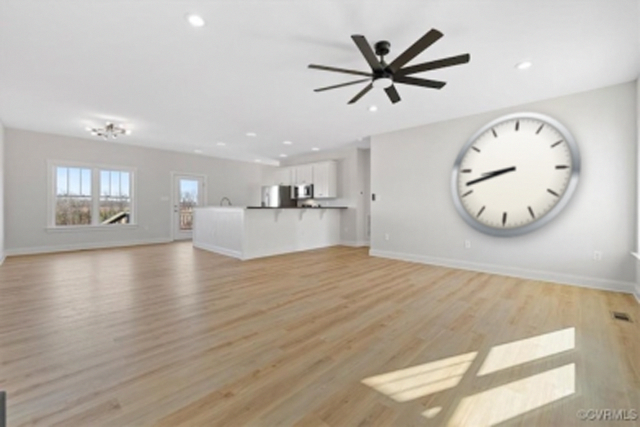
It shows {"hour": 8, "minute": 42}
